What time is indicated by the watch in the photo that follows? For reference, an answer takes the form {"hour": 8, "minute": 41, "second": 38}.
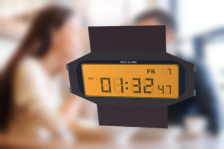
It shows {"hour": 1, "minute": 32, "second": 47}
